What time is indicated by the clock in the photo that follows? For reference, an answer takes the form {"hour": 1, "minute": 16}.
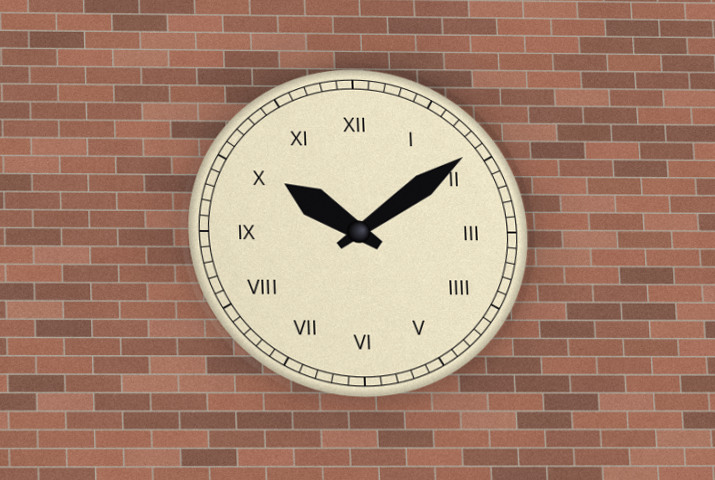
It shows {"hour": 10, "minute": 9}
